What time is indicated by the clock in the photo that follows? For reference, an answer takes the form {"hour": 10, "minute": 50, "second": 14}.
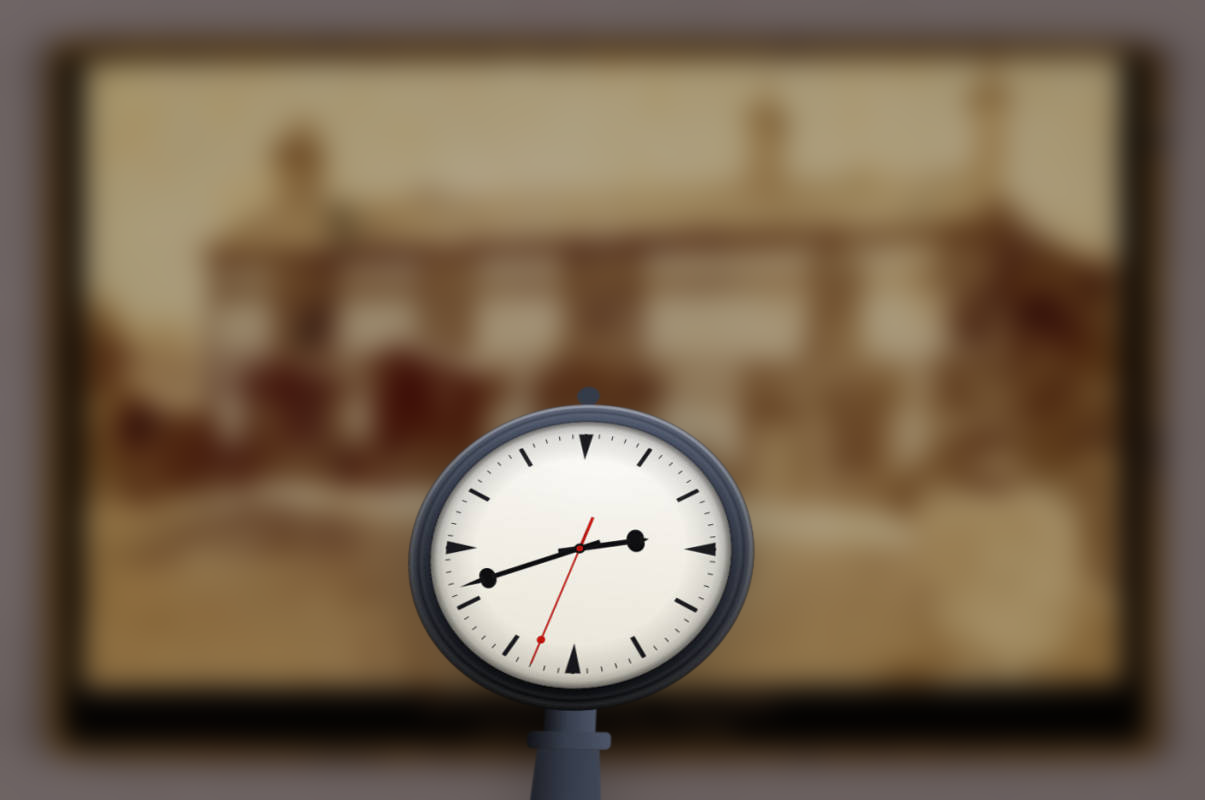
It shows {"hour": 2, "minute": 41, "second": 33}
